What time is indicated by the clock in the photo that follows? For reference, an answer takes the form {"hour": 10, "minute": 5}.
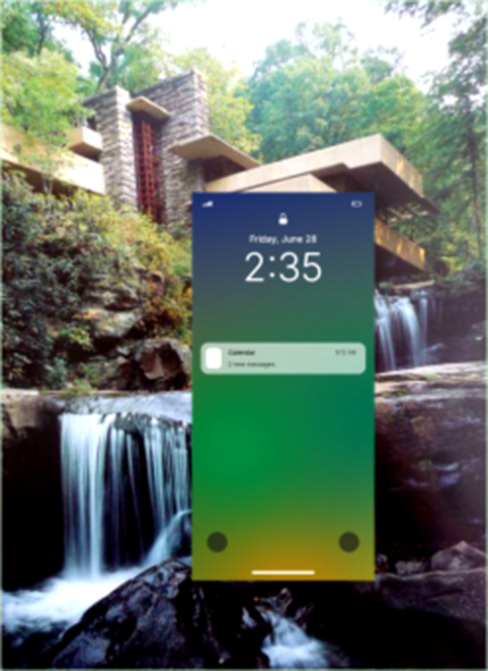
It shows {"hour": 2, "minute": 35}
